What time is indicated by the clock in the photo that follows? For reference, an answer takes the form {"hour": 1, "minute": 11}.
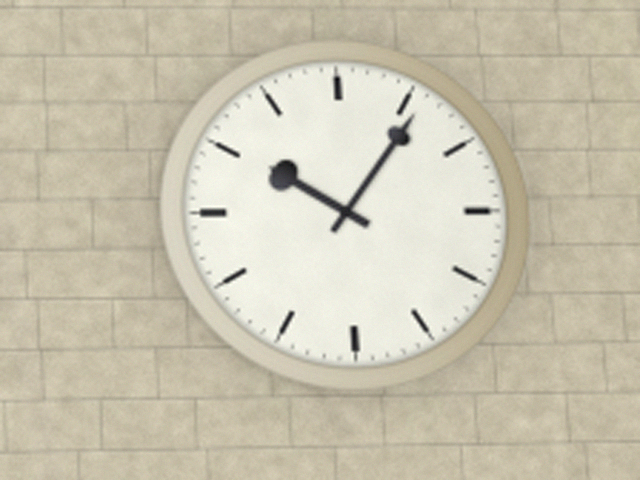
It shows {"hour": 10, "minute": 6}
